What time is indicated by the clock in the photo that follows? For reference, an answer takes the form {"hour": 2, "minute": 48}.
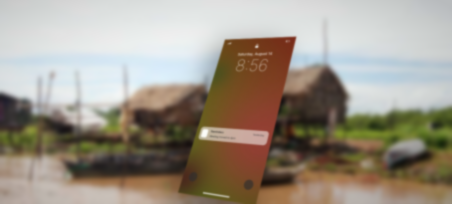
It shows {"hour": 8, "minute": 56}
